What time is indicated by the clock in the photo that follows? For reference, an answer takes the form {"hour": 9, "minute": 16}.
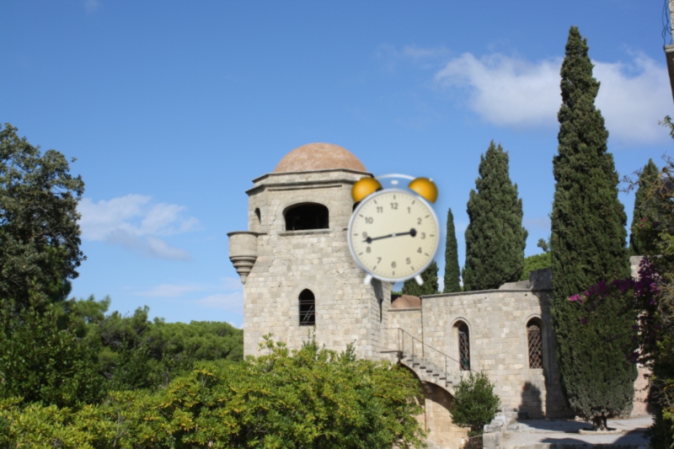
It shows {"hour": 2, "minute": 43}
